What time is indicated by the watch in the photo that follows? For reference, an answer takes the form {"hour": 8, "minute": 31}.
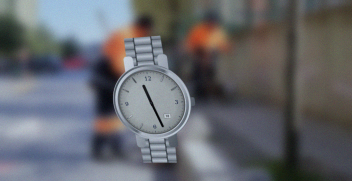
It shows {"hour": 11, "minute": 27}
